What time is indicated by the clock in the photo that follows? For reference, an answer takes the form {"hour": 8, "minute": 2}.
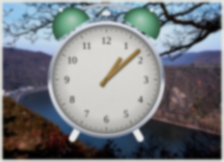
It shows {"hour": 1, "minute": 8}
